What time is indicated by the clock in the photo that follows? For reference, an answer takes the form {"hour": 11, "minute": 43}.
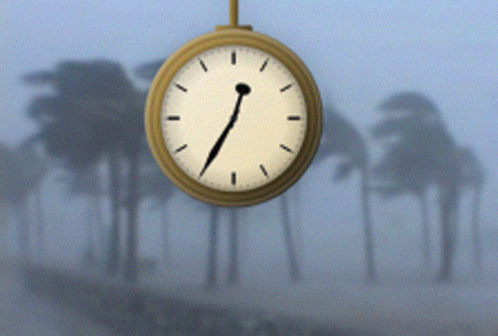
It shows {"hour": 12, "minute": 35}
